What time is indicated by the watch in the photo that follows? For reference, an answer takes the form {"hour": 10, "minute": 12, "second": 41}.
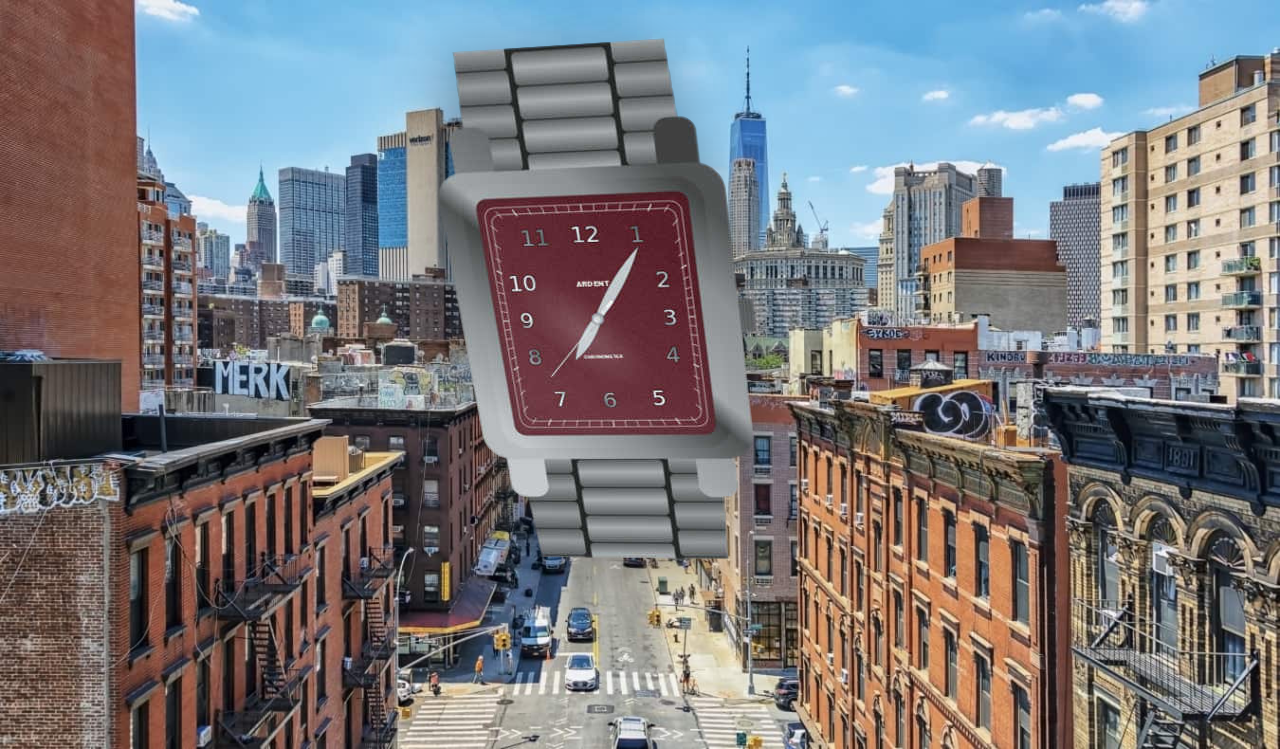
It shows {"hour": 7, "minute": 5, "second": 37}
